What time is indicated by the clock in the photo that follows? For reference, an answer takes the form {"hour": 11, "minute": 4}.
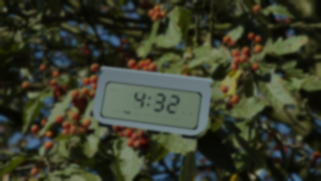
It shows {"hour": 4, "minute": 32}
